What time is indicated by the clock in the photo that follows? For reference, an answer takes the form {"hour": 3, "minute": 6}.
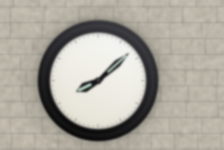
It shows {"hour": 8, "minute": 8}
